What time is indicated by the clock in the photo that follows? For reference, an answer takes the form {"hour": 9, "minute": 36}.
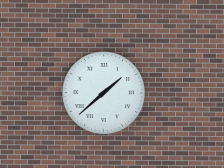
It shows {"hour": 1, "minute": 38}
